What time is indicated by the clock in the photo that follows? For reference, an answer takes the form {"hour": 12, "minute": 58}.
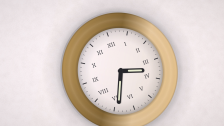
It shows {"hour": 3, "minute": 34}
